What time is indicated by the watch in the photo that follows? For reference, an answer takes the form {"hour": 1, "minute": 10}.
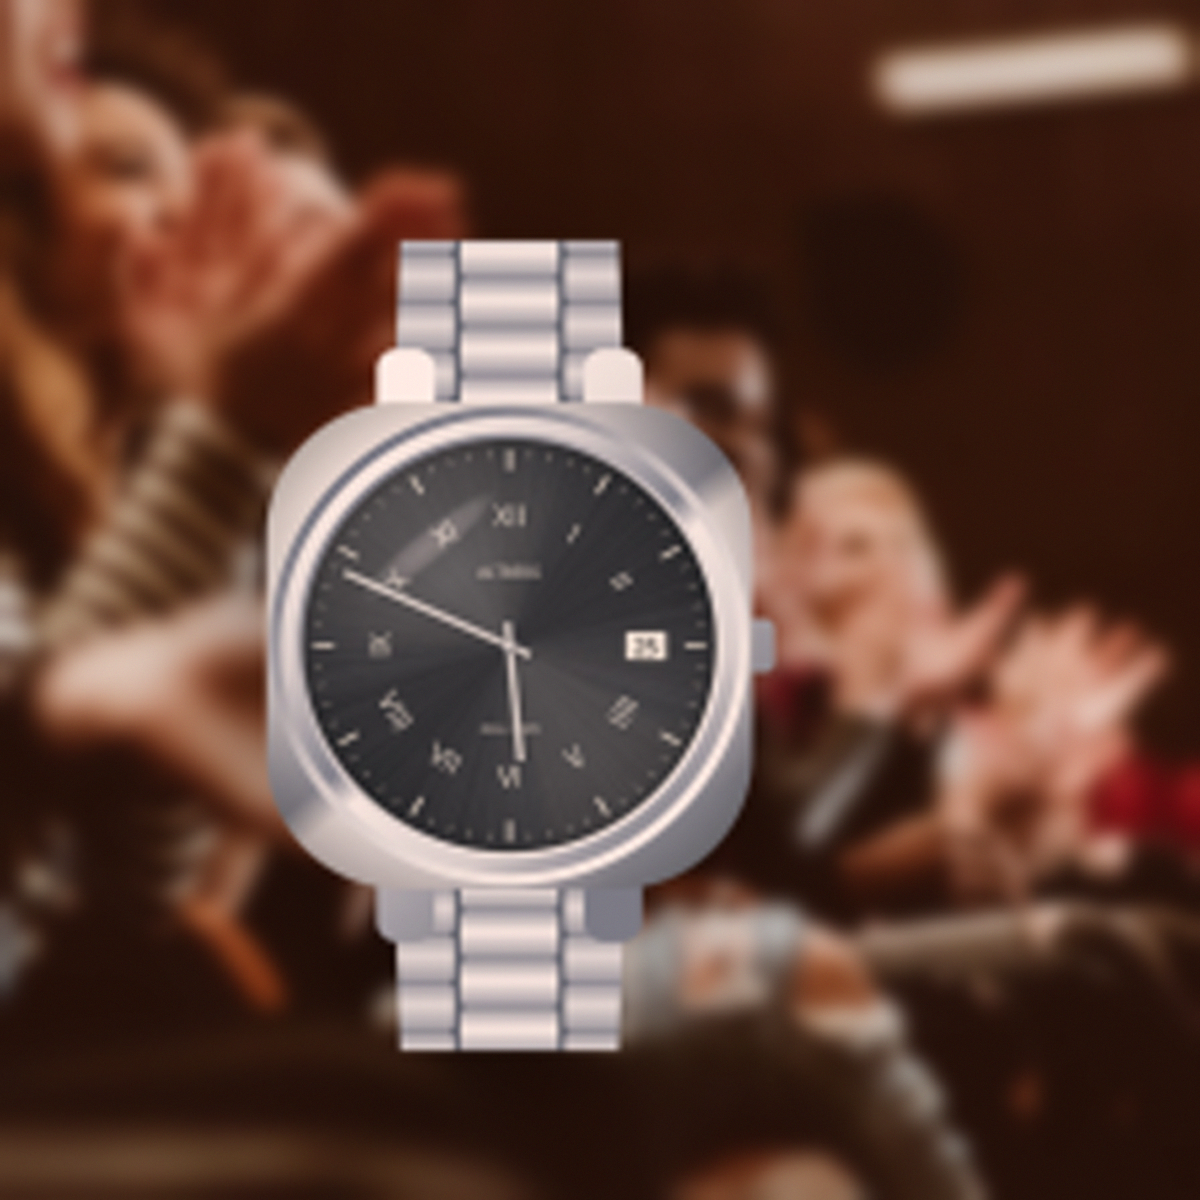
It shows {"hour": 5, "minute": 49}
